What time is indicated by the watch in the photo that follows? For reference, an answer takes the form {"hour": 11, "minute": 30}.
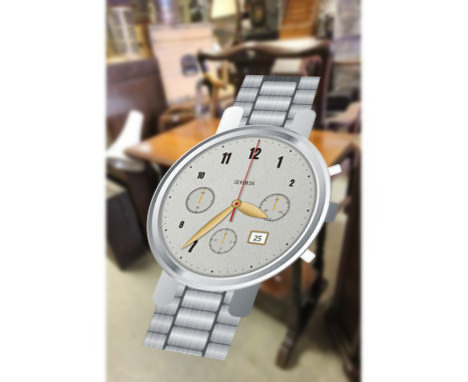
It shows {"hour": 3, "minute": 36}
